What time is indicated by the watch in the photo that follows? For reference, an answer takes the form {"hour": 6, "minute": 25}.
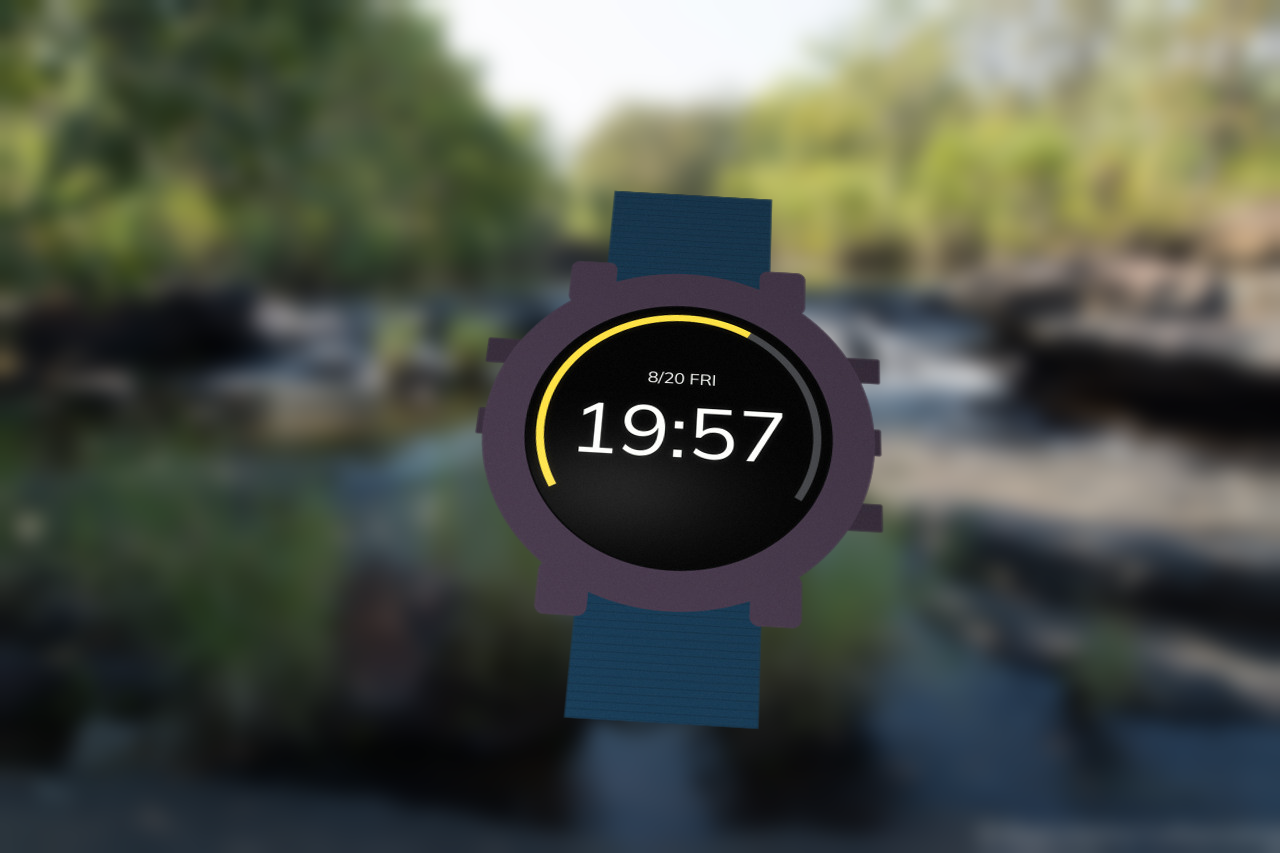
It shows {"hour": 19, "minute": 57}
